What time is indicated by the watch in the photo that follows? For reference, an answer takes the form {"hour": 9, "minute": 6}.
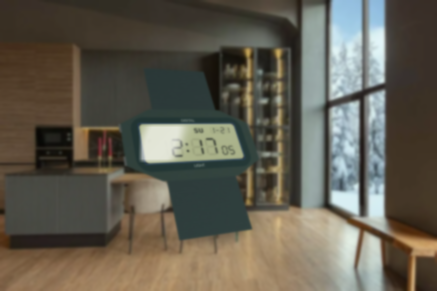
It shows {"hour": 2, "minute": 17}
